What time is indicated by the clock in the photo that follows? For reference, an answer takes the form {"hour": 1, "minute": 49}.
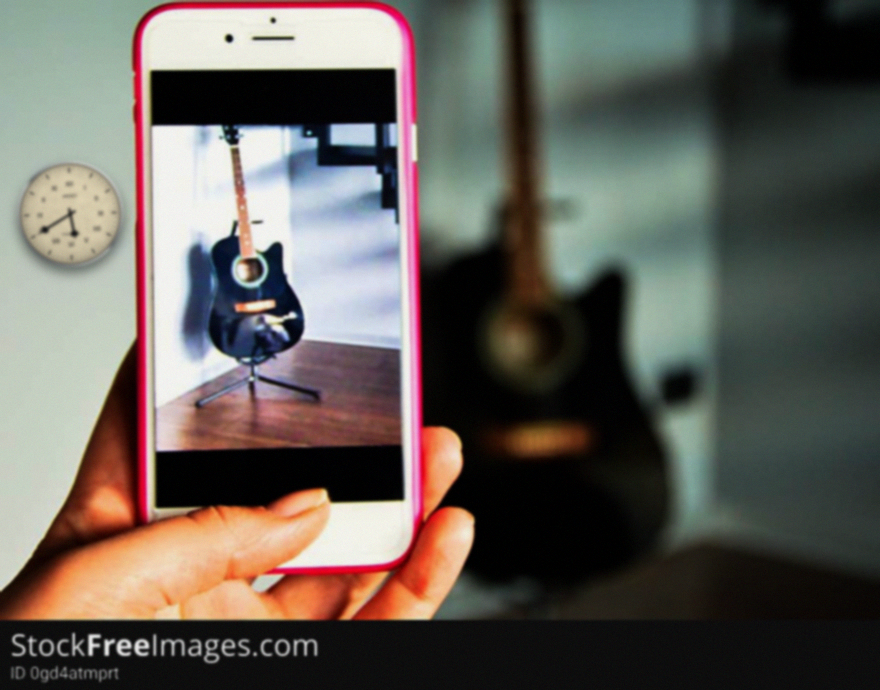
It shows {"hour": 5, "minute": 40}
